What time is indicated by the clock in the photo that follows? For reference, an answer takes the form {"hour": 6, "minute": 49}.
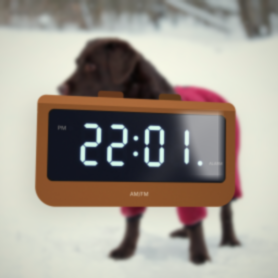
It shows {"hour": 22, "minute": 1}
